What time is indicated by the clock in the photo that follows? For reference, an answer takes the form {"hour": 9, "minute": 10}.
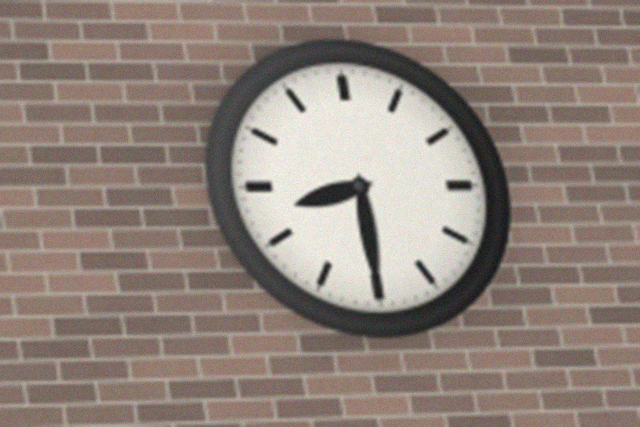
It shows {"hour": 8, "minute": 30}
